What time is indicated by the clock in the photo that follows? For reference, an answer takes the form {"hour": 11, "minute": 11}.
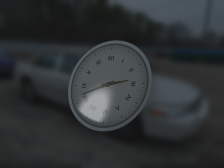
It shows {"hour": 2, "minute": 42}
